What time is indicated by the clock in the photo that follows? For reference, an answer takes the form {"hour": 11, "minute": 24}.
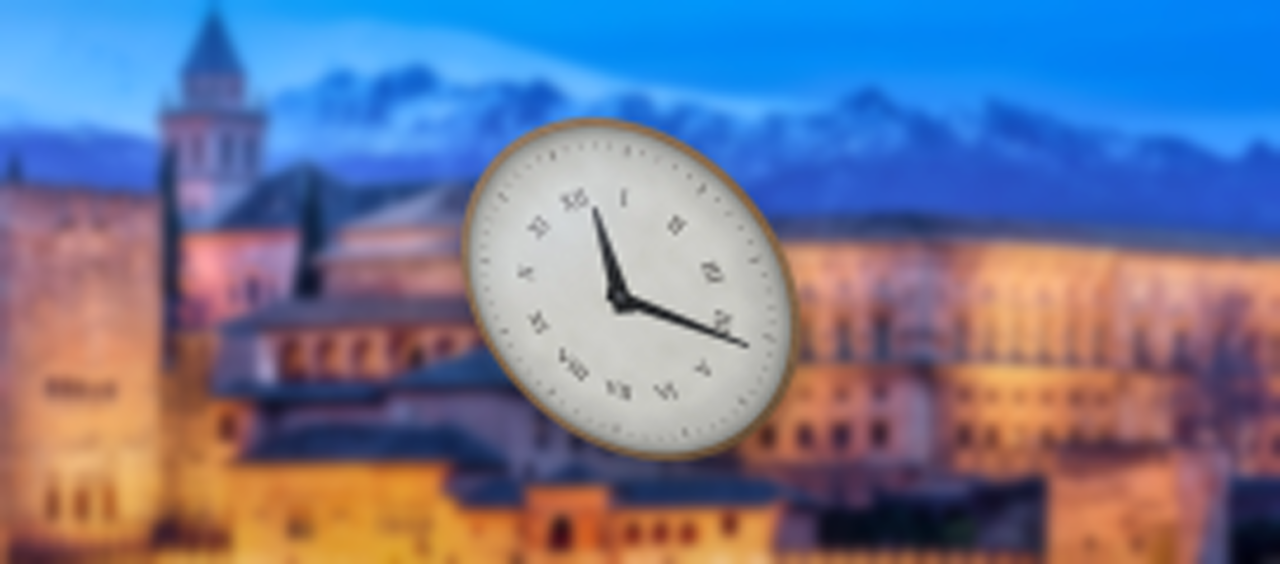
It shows {"hour": 12, "minute": 21}
